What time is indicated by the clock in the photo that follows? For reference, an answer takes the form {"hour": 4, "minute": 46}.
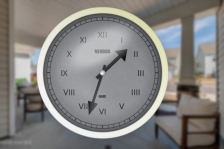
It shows {"hour": 1, "minute": 33}
